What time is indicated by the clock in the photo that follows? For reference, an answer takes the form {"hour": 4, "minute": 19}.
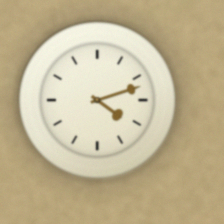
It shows {"hour": 4, "minute": 12}
